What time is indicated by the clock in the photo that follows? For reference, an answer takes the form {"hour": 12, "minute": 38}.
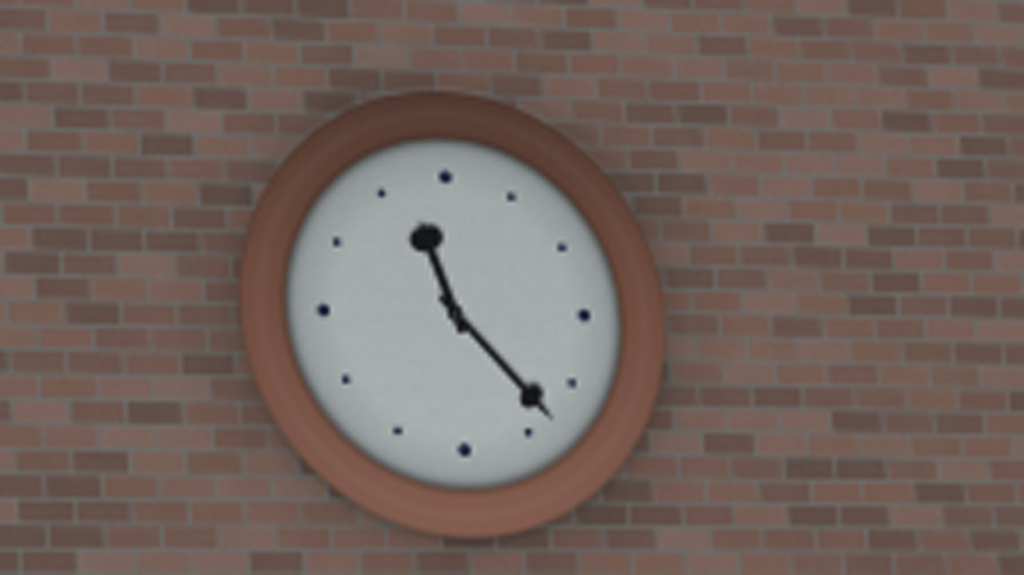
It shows {"hour": 11, "minute": 23}
